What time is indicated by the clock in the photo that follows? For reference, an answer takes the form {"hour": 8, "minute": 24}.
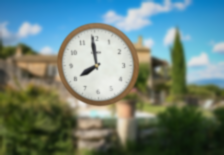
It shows {"hour": 7, "minute": 59}
